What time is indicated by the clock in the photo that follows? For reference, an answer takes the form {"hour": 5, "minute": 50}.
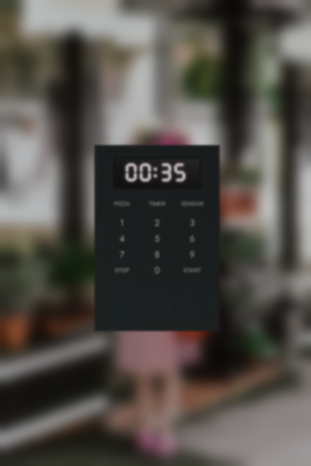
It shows {"hour": 0, "minute": 35}
